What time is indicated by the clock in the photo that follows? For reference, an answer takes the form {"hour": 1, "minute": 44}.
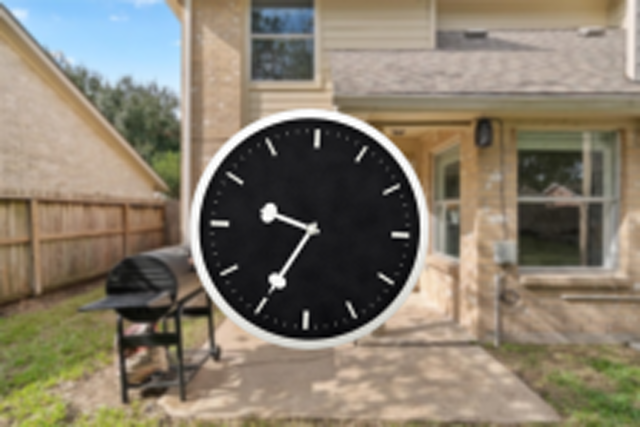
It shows {"hour": 9, "minute": 35}
